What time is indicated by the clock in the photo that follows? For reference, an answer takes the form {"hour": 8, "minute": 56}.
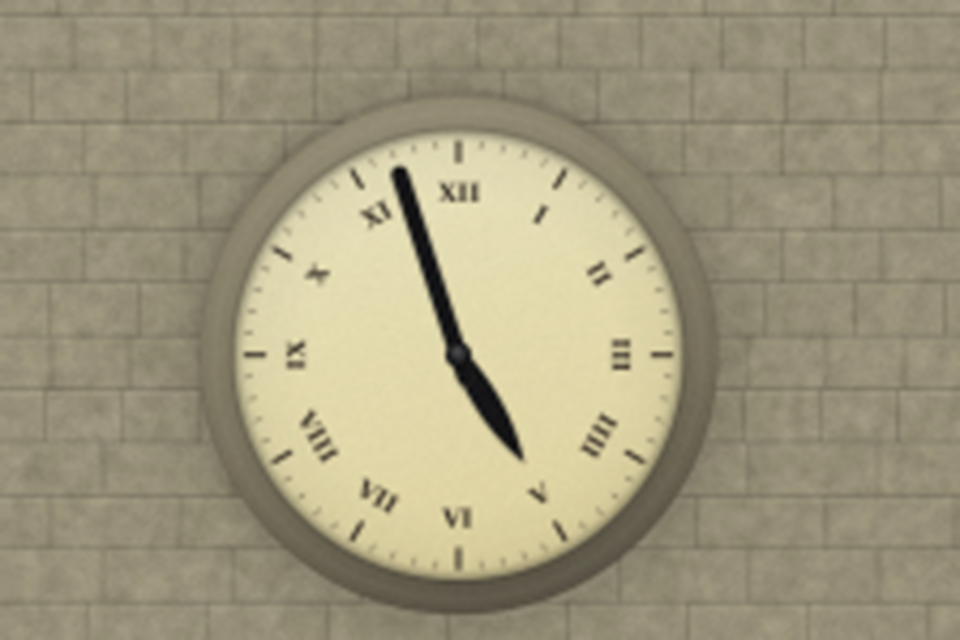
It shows {"hour": 4, "minute": 57}
